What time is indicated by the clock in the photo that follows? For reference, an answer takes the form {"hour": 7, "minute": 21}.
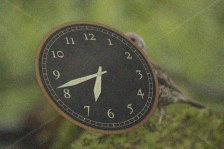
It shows {"hour": 6, "minute": 42}
